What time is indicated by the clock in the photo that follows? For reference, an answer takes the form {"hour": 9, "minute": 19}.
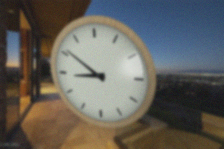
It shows {"hour": 8, "minute": 51}
